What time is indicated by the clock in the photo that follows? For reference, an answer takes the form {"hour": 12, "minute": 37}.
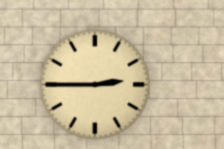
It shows {"hour": 2, "minute": 45}
